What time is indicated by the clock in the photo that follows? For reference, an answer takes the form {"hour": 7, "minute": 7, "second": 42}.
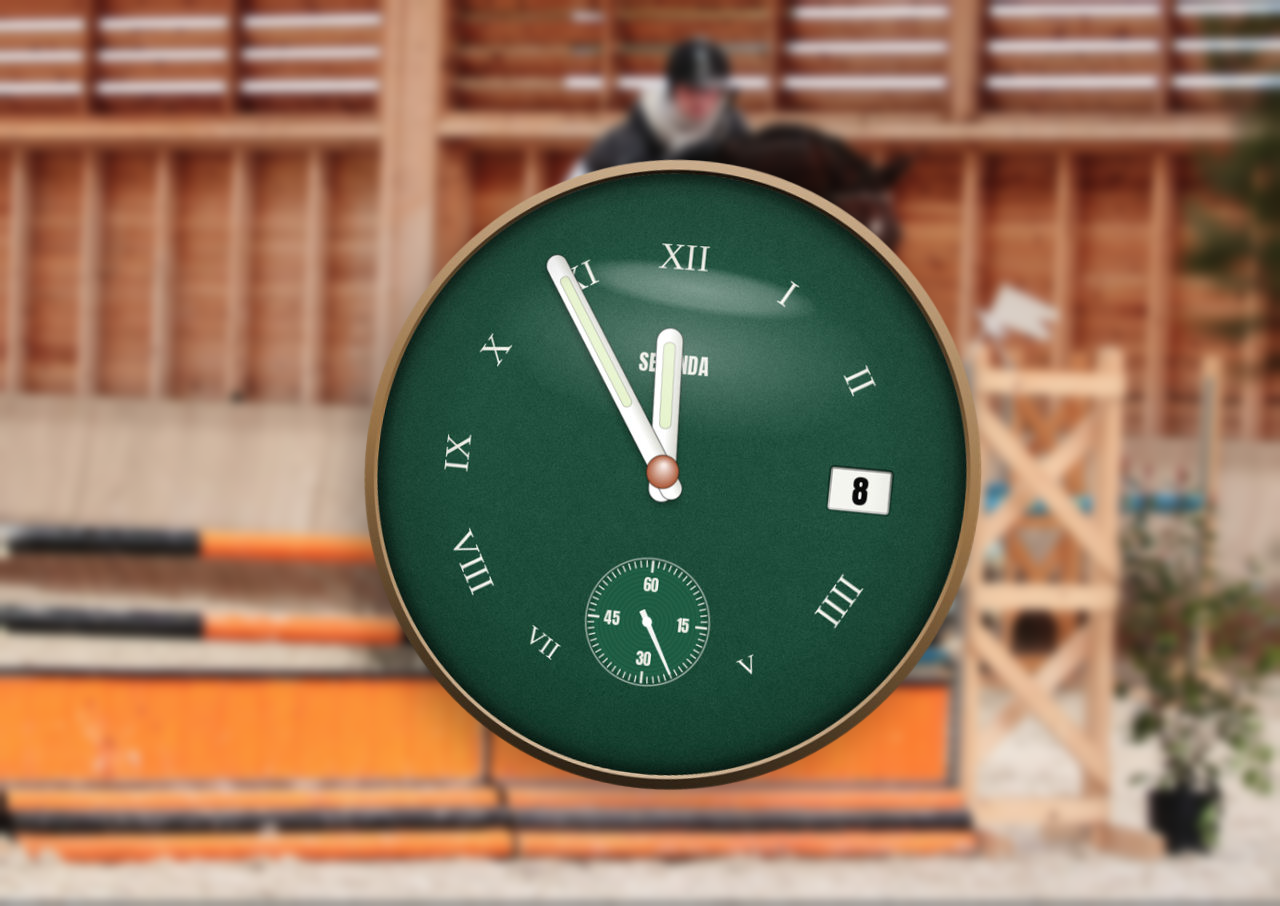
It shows {"hour": 11, "minute": 54, "second": 25}
